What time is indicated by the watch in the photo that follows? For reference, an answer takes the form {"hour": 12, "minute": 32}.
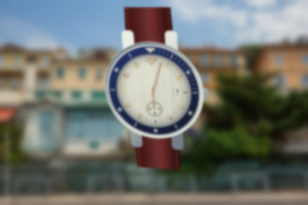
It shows {"hour": 6, "minute": 3}
